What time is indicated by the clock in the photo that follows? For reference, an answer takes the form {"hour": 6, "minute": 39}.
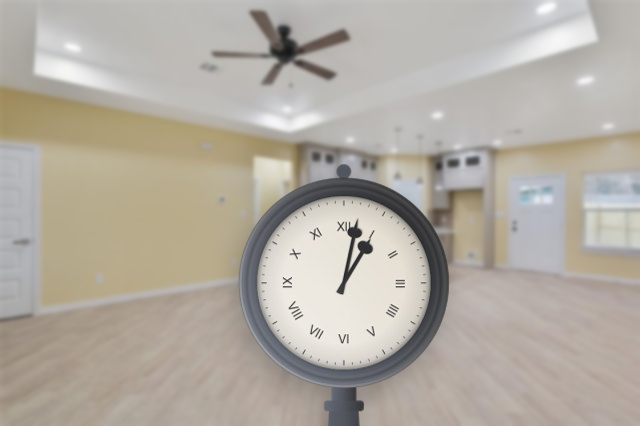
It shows {"hour": 1, "minute": 2}
